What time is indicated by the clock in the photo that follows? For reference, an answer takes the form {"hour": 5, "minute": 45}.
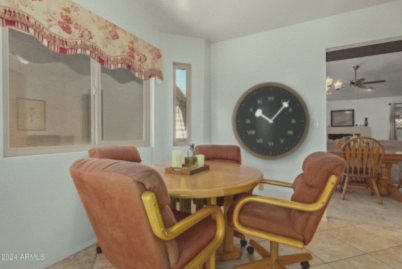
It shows {"hour": 10, "minute": 7}
